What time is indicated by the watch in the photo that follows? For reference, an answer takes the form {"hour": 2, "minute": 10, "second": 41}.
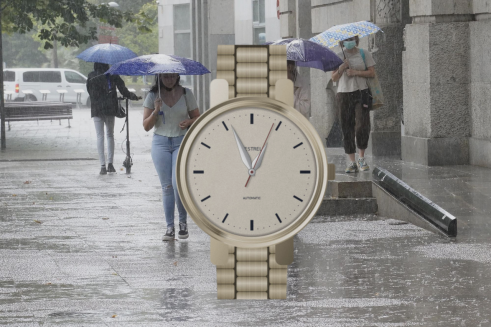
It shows {"hour": 12, "minute": 56, "second": 4}
